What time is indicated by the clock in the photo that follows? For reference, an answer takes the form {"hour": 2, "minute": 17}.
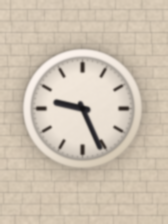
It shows {"hour": 9, "minute": 26}
